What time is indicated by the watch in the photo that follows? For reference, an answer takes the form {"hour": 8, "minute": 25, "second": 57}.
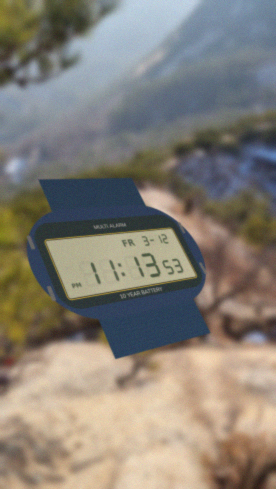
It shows {"hour": 11, "minute": 13, "second": 53}
